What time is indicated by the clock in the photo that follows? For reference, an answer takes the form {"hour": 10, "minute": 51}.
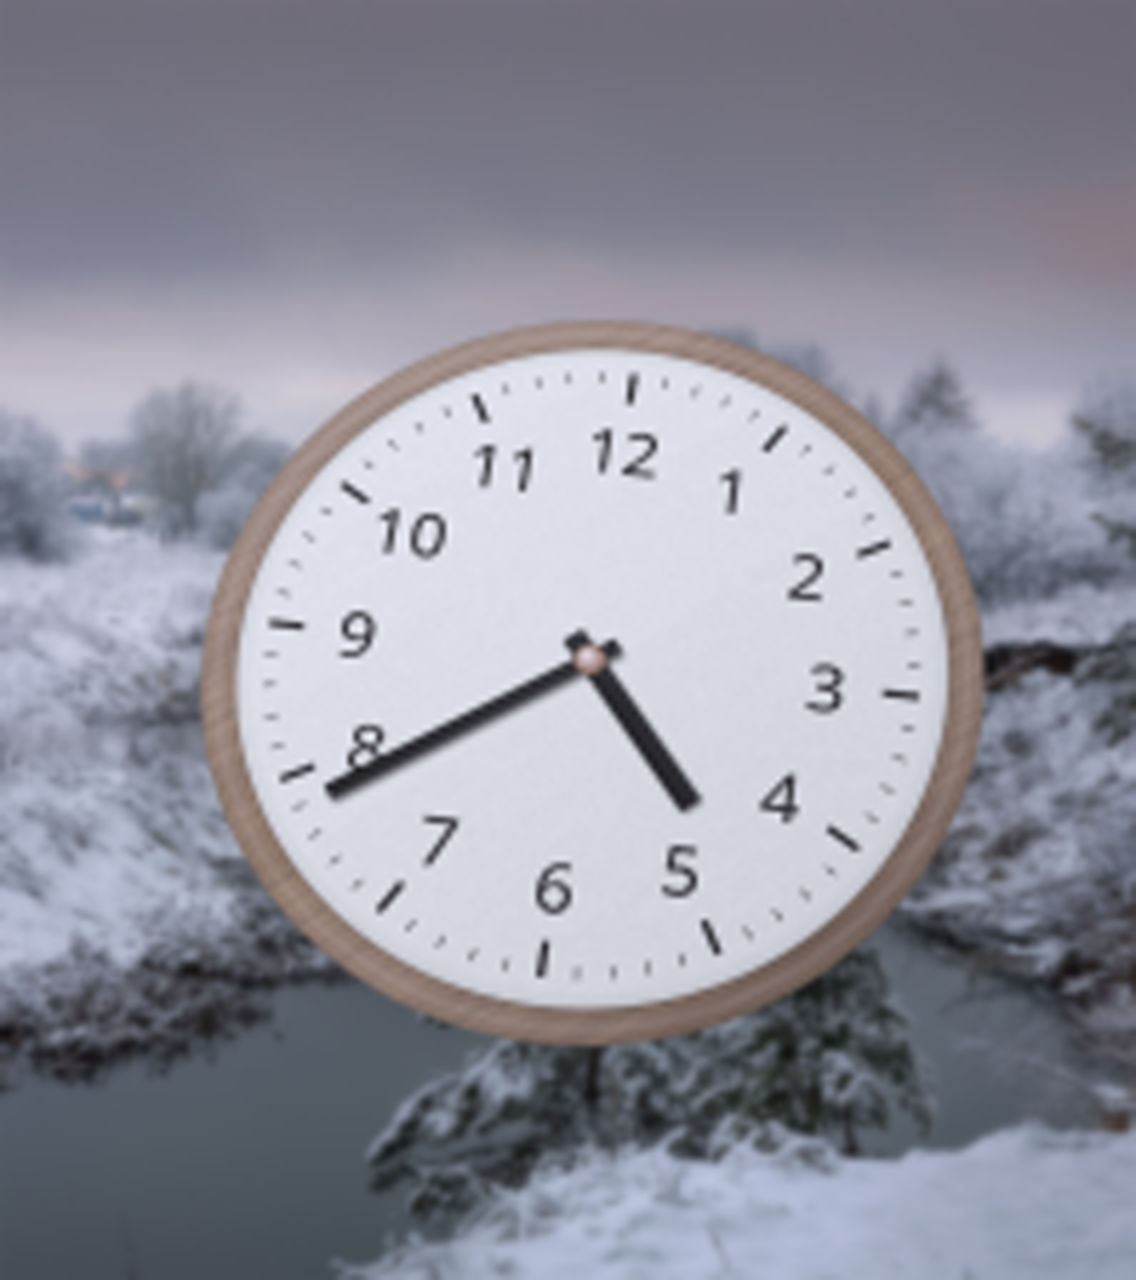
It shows {"hour": 4, "minute": 39}
